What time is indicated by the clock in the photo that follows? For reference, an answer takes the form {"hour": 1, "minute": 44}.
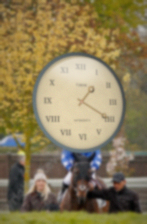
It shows {"hour": 1, "minute": 20}
